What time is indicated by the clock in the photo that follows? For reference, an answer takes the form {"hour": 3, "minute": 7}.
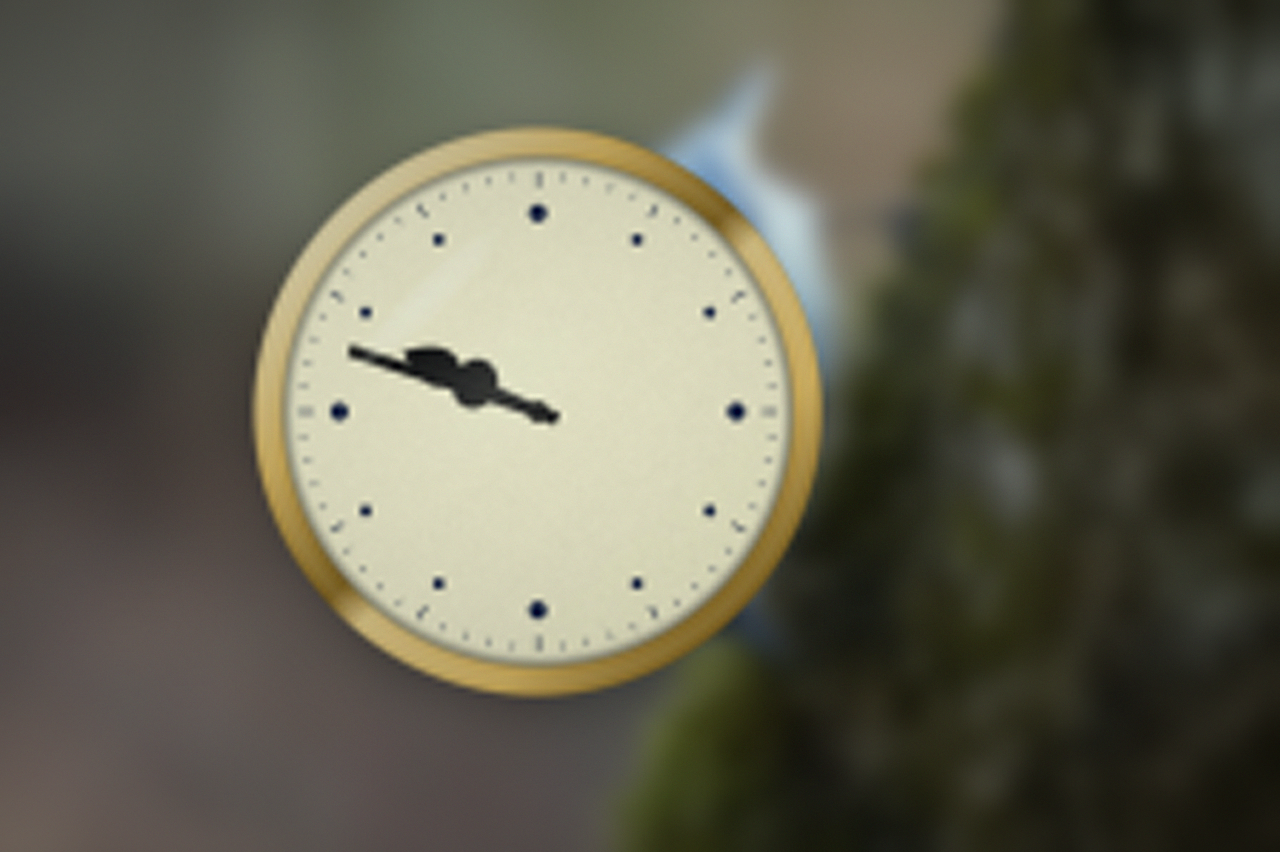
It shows {"hour": 9, "minute": 48}
